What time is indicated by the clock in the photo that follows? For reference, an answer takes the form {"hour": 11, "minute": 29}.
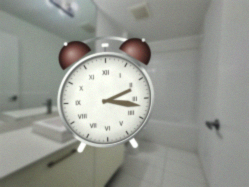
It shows {"hour": 2, "minute": 17}
